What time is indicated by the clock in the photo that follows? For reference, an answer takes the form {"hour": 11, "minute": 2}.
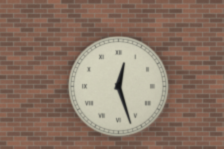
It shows {"hour": 12, "minute": 27}
